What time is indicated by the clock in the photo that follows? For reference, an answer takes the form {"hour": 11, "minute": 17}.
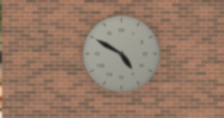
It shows {"hour": 4, "minute": 50}
